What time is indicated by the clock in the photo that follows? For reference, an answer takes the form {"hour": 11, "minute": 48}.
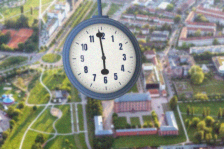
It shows {"hour": 5, "minute": 59}
